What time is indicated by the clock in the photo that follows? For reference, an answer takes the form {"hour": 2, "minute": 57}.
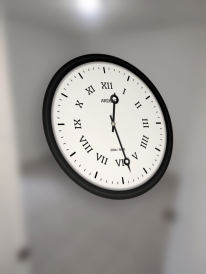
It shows {"hour": 12, "minute": 28}
